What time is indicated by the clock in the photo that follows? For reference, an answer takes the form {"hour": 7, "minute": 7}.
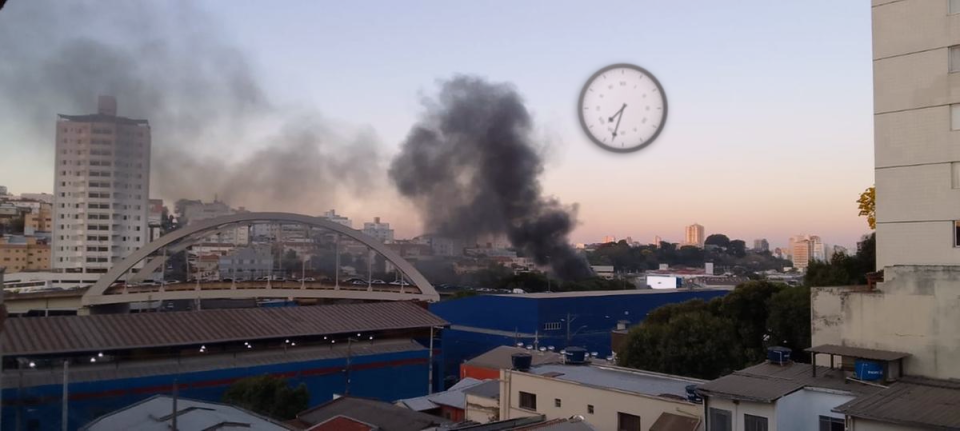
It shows {"hour": 7, "minute": 33}
